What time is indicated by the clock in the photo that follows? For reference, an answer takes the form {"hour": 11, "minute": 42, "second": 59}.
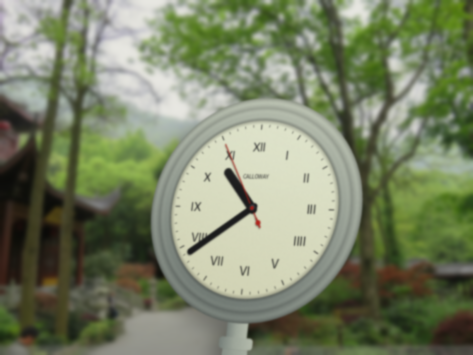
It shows {"hour": 10, "minute": 38, "second": 55}
